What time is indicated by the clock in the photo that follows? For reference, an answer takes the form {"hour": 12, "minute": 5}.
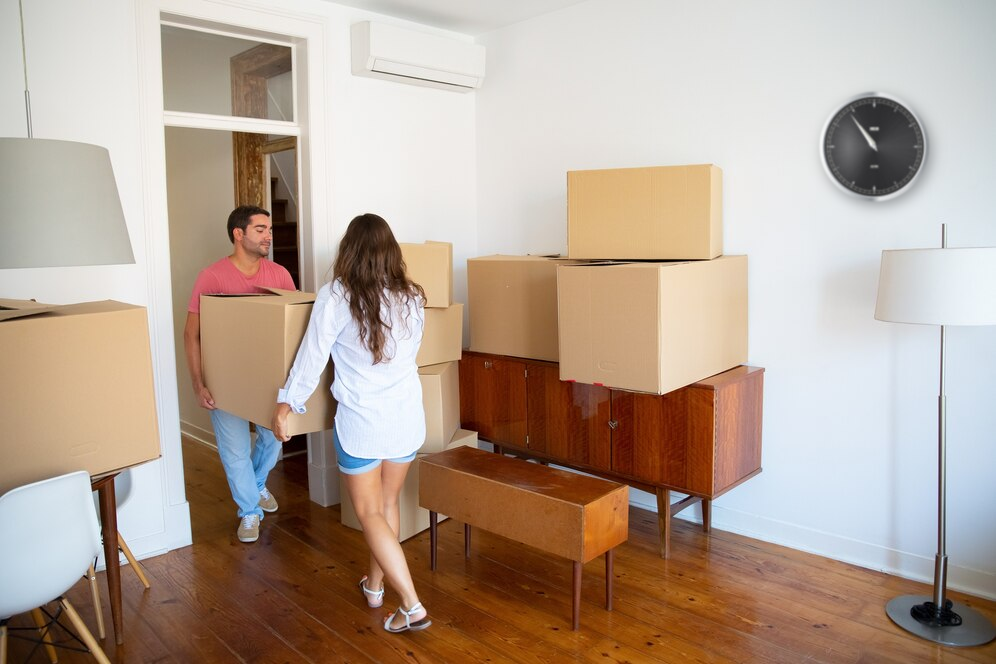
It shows {"hour": 10, "minute": 54}
